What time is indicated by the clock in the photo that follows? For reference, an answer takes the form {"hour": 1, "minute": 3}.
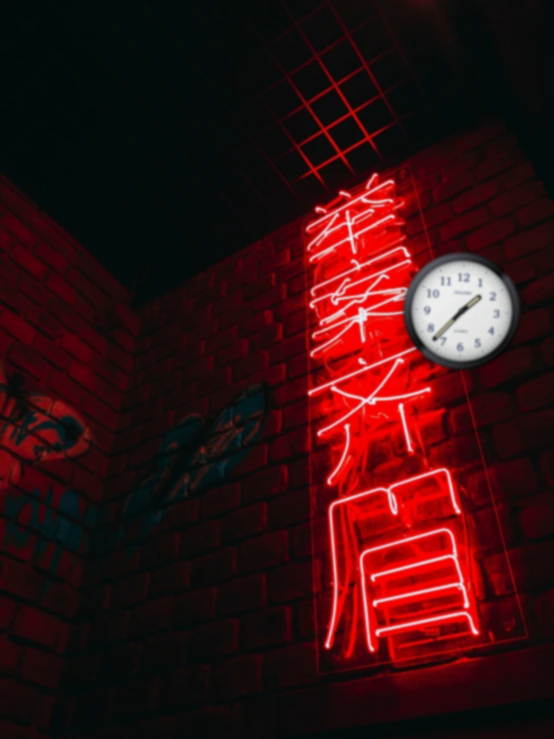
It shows {"hour": 1, "minute": 37}
